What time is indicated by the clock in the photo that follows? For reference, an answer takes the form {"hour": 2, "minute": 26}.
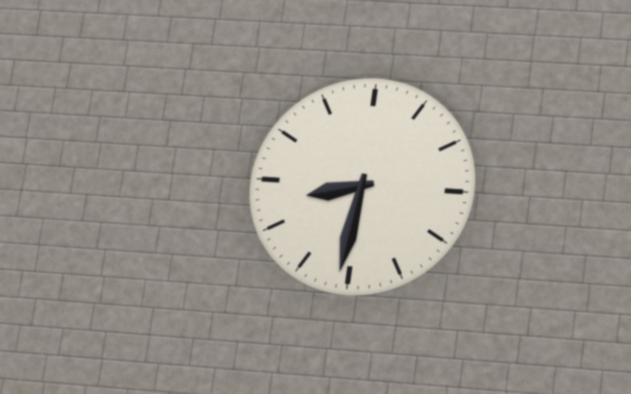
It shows {"hour": 8, "minute": 31}
